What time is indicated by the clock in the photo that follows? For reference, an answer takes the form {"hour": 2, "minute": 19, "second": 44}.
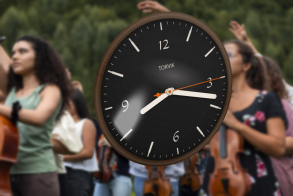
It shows {"hour": 8, "minute": 18, "second": 15}
